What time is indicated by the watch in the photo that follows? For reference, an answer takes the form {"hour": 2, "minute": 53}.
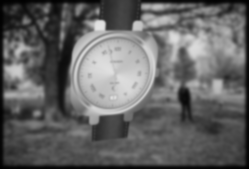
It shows {"hour": 5, "minute": 57}
